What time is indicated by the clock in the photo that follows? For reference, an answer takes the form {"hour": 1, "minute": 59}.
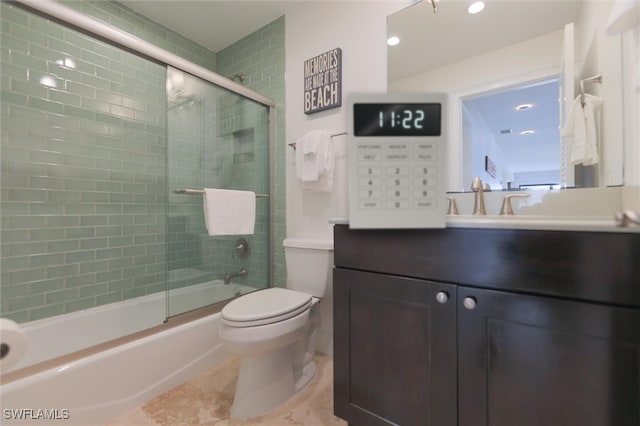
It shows {"hour": 11, "minute": 22}
